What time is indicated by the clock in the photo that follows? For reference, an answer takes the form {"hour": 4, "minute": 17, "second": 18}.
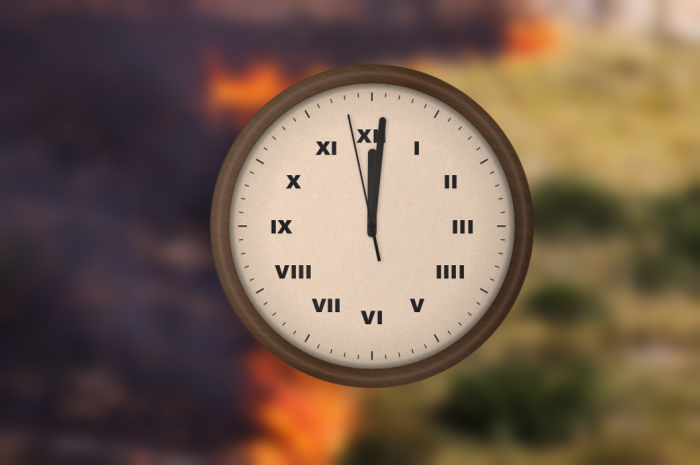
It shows {"hour": 12, "minute": 0, "second": 58}
